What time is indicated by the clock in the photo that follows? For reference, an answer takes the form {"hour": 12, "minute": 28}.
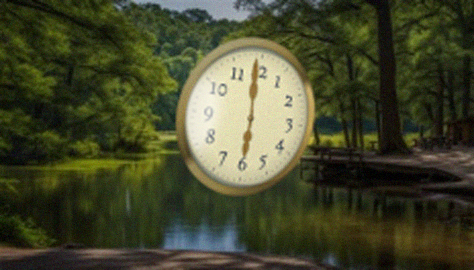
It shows {"hour": 5, "minute": 59}
